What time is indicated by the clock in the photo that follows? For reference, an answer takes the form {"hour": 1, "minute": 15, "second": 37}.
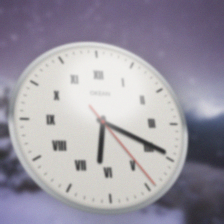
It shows {"hour": 6, "minute": 19, "second": 24}
